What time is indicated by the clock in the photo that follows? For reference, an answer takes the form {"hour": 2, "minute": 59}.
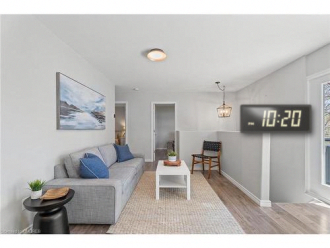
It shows {"hour": 10, "minute": 20}
